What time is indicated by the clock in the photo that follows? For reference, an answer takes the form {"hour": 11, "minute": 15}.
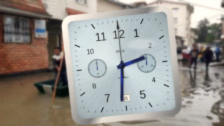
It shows {"hour": 2, "minute": 31}
